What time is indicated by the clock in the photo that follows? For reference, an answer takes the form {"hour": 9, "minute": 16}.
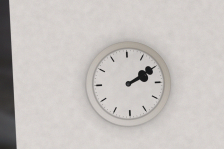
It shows {"hour": 2, "minute": 10}
